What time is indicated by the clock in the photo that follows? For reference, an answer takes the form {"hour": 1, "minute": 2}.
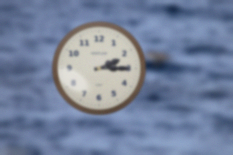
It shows {"hour": 2, "minute": 15}
